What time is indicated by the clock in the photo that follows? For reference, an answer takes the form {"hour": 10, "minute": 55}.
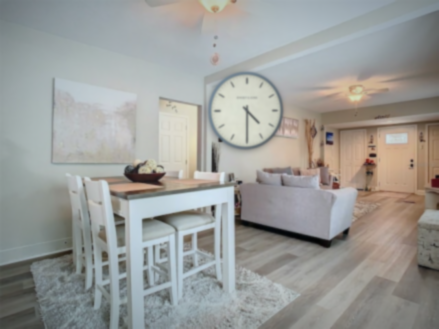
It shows {"hour": 4, "minute": 30}
